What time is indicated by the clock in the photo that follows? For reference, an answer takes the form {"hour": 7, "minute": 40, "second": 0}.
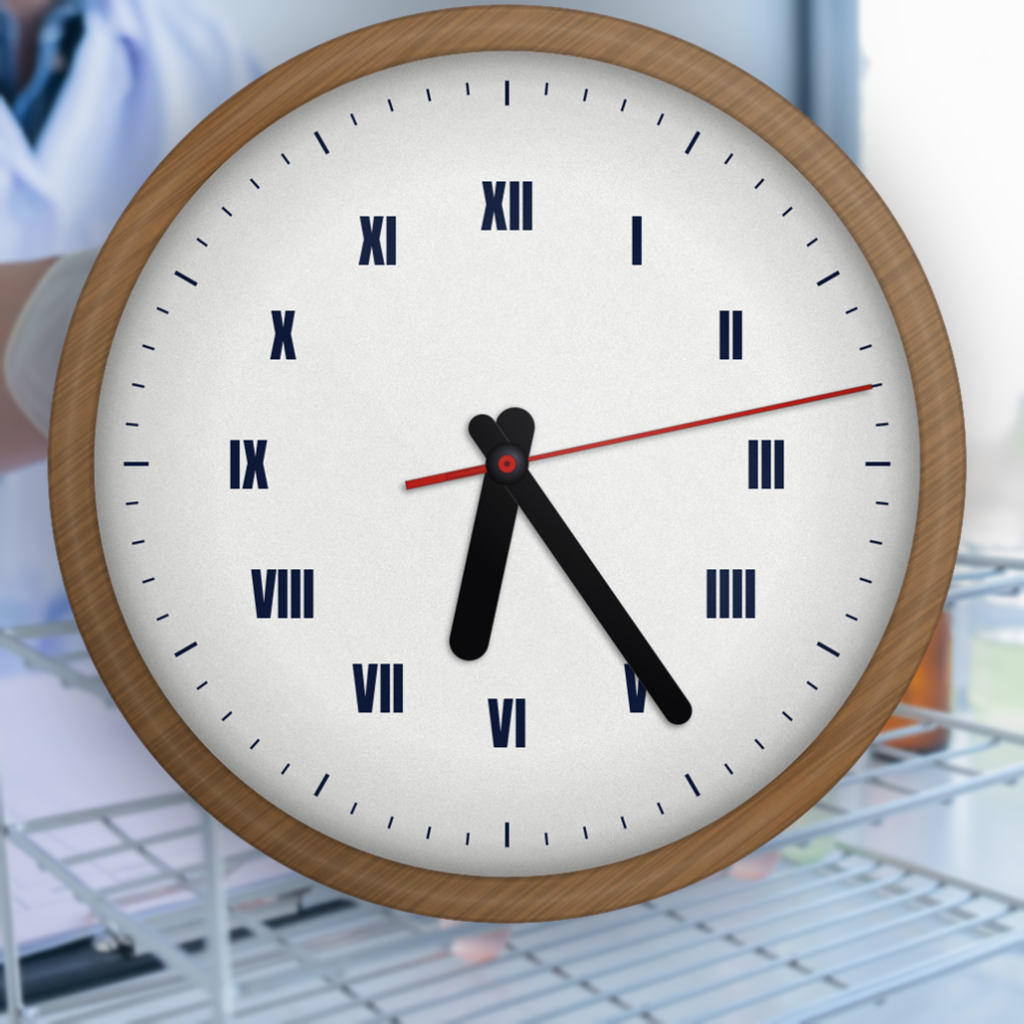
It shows {"hour": 6, "minute": 24, "second": 13}
